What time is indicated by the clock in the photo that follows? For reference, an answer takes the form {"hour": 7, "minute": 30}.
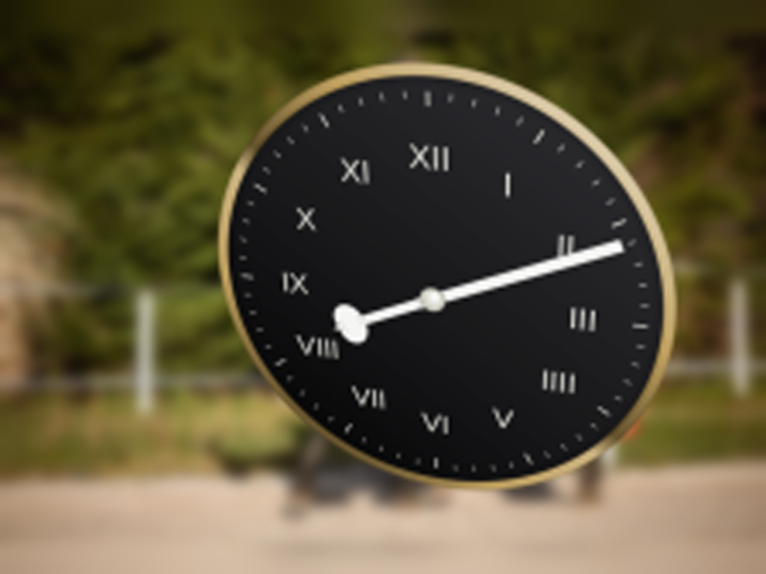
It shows {"hour": 8, "minute": 11}
